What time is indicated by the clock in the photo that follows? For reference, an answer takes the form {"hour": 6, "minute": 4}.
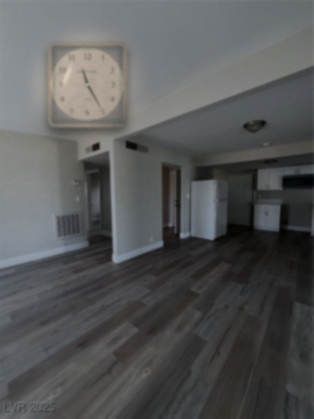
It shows {"hour": 11, "minute": 25}
